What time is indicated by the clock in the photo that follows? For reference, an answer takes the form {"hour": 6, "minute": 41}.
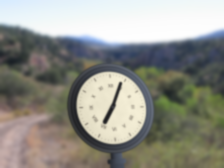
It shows {"hour": 7, "minute": 4}
